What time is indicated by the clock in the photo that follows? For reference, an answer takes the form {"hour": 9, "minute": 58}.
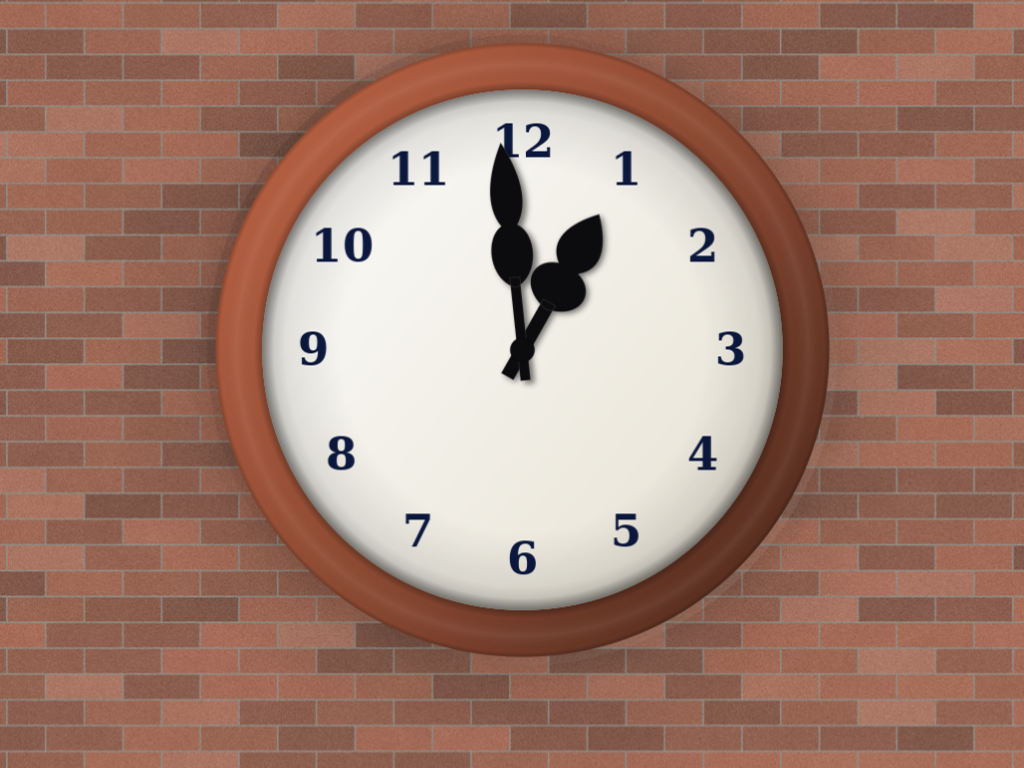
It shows {"hour": 12, "minute": 59}
